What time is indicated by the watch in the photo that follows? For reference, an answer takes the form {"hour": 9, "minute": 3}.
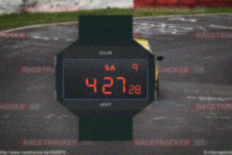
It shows {"hour": 4, "minute": 27}
